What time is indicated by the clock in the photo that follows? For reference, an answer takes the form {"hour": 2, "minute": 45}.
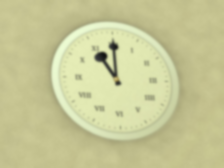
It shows {"hour": 11, "minute": 0}
